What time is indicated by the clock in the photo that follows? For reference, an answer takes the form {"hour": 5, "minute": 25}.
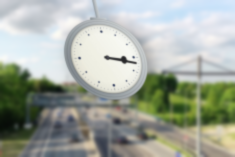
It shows {"hour": 3, "minute": 17}
